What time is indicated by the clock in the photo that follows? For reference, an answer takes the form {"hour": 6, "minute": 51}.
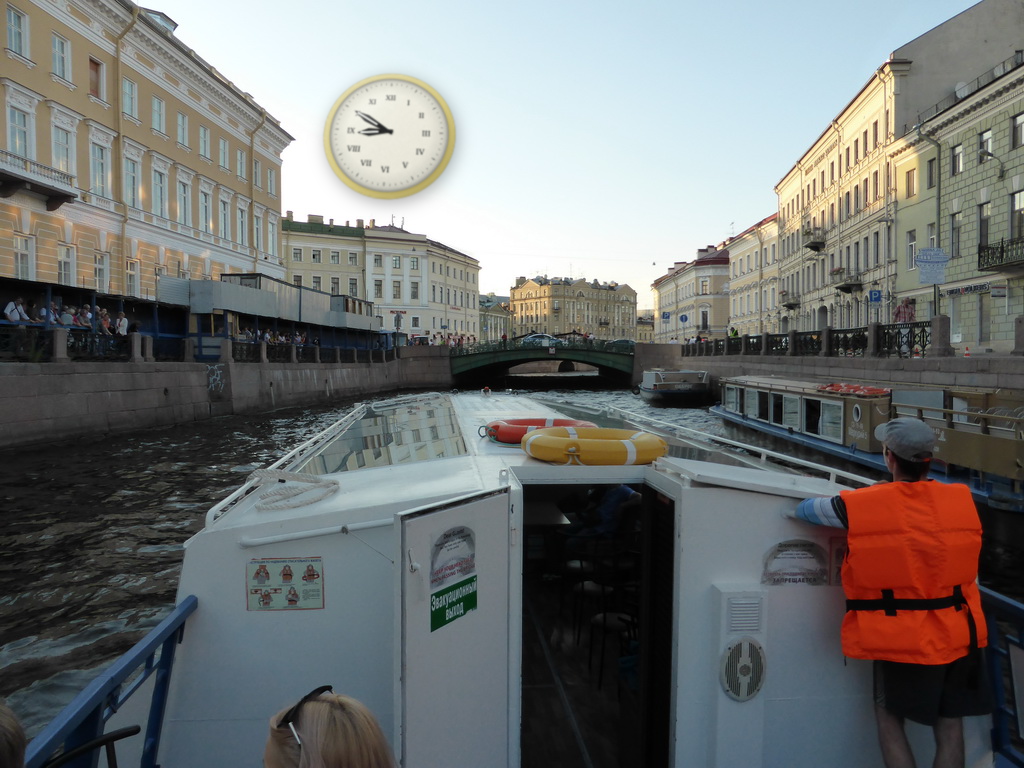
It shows {"hour": 8, "minute": 50}
